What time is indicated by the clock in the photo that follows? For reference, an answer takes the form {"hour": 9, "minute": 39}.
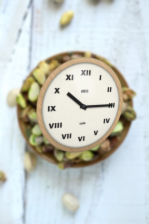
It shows {"hour": 10, "minute": 15}
